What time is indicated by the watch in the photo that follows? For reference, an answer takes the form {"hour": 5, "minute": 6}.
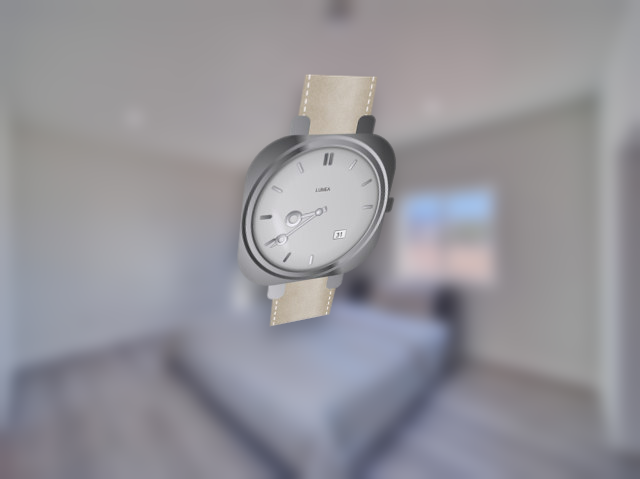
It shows {"hour": 8, "minute": 39}
